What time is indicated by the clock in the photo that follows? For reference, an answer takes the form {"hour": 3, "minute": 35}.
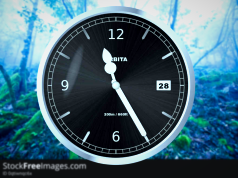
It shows {"hour": 11, "minute": 25}
